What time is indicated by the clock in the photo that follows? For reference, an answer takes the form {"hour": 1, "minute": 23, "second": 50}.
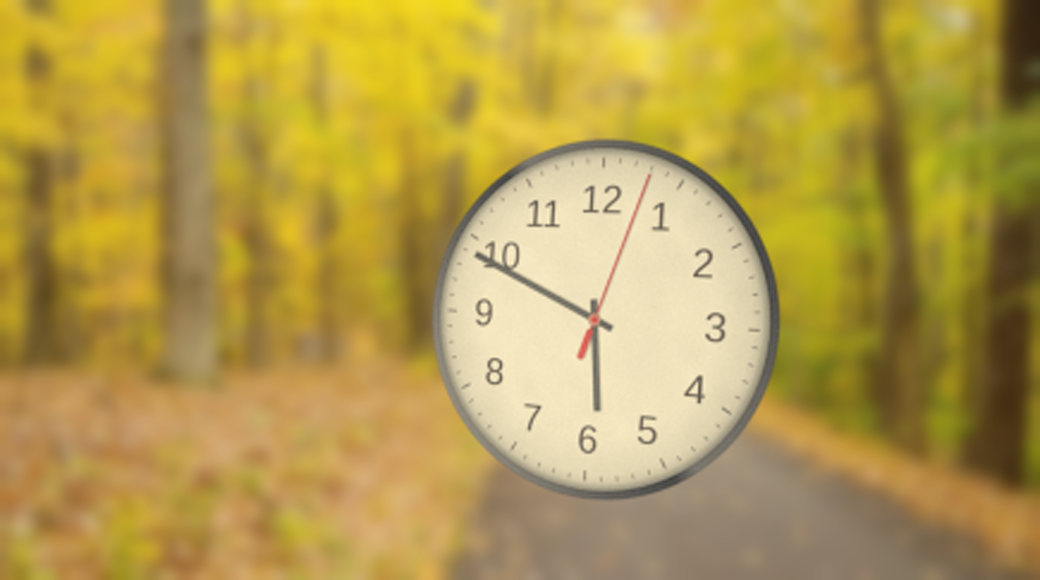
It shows {"hour": 5, "minute": 49, "second": 3}
